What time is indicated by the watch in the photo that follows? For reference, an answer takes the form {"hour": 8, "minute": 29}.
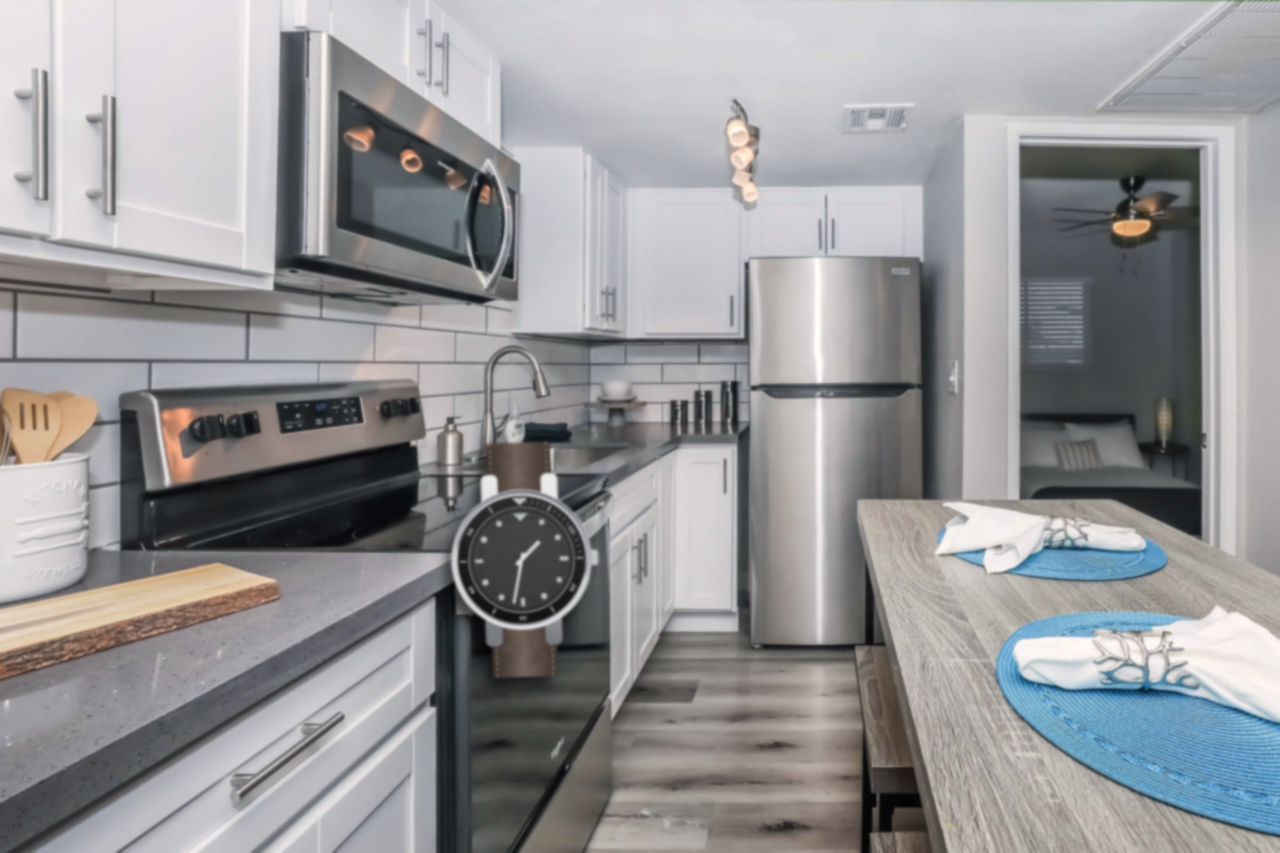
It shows {"hour": 1, "minute": 32}
